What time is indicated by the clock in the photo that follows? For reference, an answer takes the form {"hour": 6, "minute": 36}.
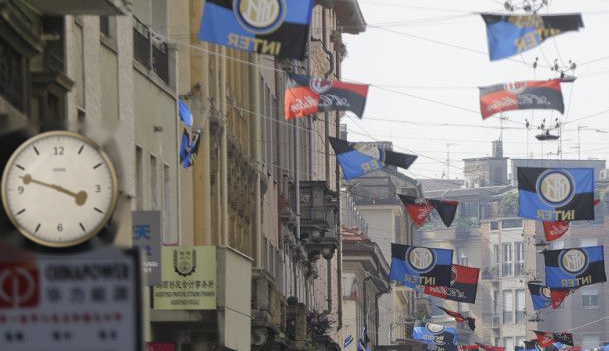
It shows {"hour": 3, "minute": 48}
